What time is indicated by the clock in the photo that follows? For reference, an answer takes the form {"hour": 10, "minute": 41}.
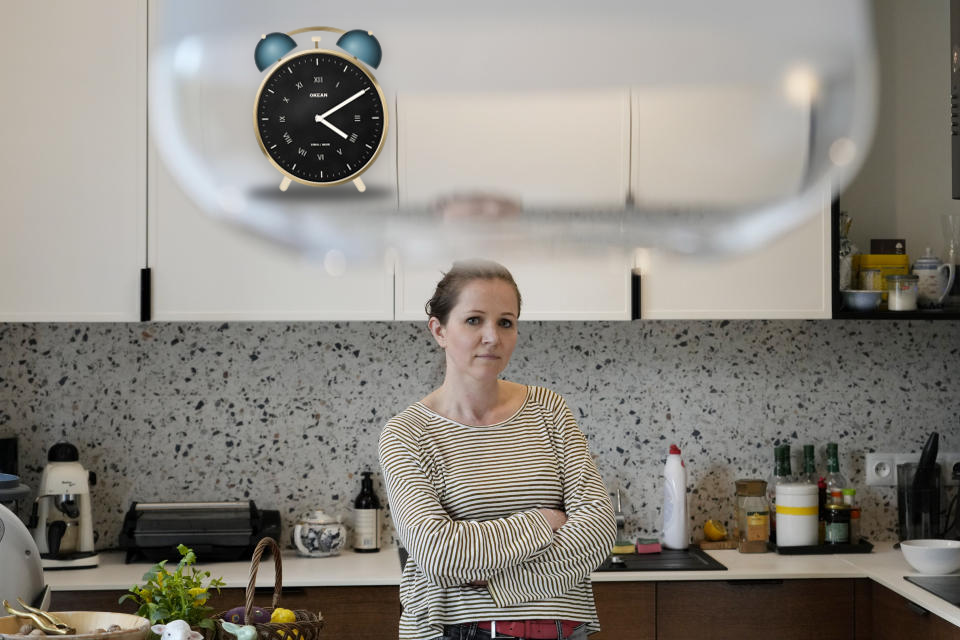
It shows {"hour": 4, "minute": 10}
